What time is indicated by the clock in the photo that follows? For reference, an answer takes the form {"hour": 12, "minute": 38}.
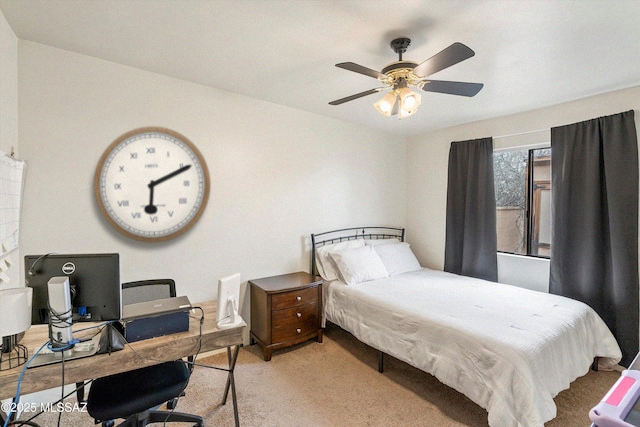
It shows {"hour": 6, "minute": 11}
